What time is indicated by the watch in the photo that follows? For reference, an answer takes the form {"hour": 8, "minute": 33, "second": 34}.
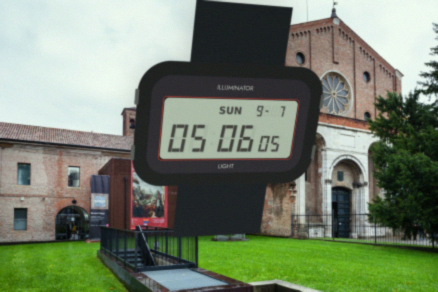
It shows {"hour": 5, "minute": 6, "second": 5}
